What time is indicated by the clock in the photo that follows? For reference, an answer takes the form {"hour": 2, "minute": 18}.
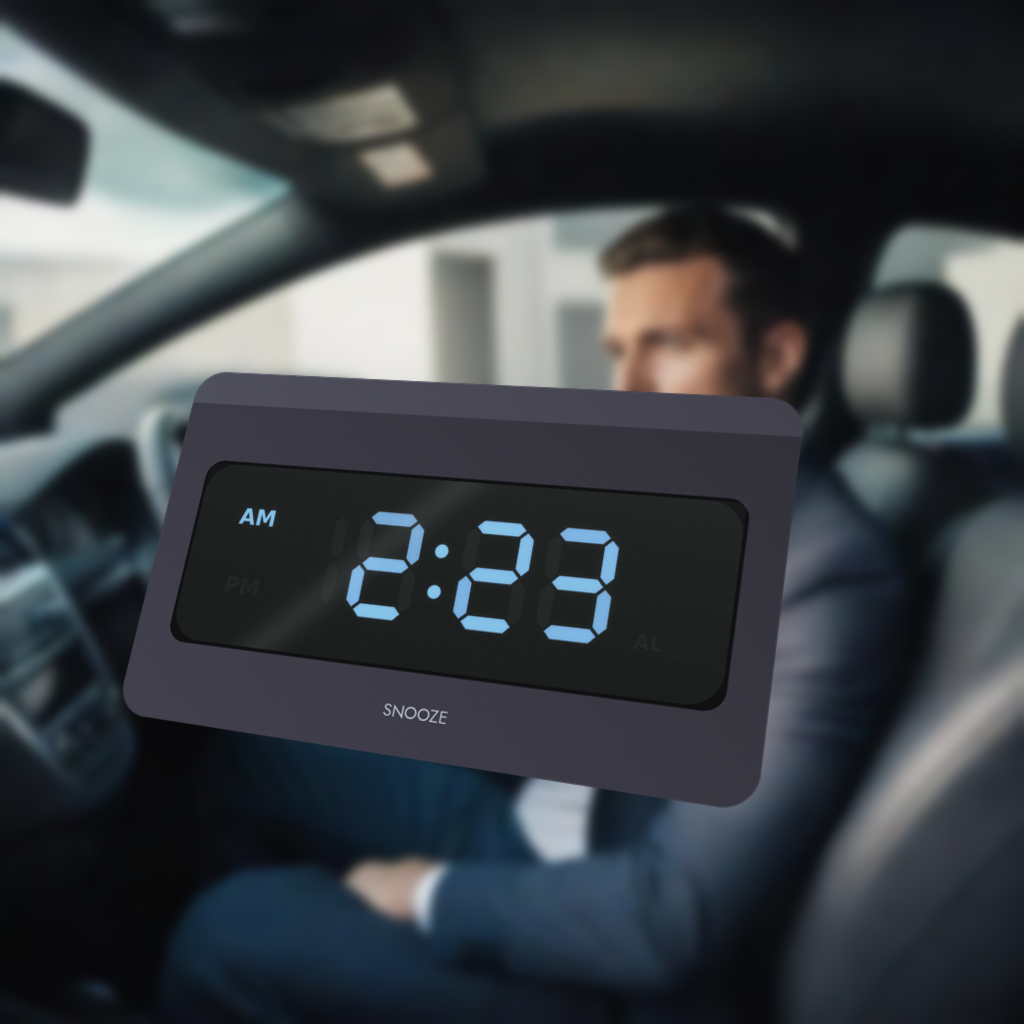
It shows {"hour": 2, "minute": 23}
